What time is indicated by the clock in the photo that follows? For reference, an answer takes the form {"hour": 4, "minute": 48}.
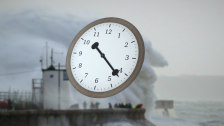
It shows {"hour": 10, "minute": 22}
